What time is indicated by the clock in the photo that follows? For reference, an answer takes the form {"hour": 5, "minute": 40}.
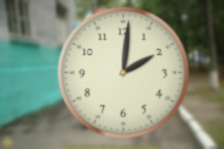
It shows {"hour": 2, "minute": 1}
